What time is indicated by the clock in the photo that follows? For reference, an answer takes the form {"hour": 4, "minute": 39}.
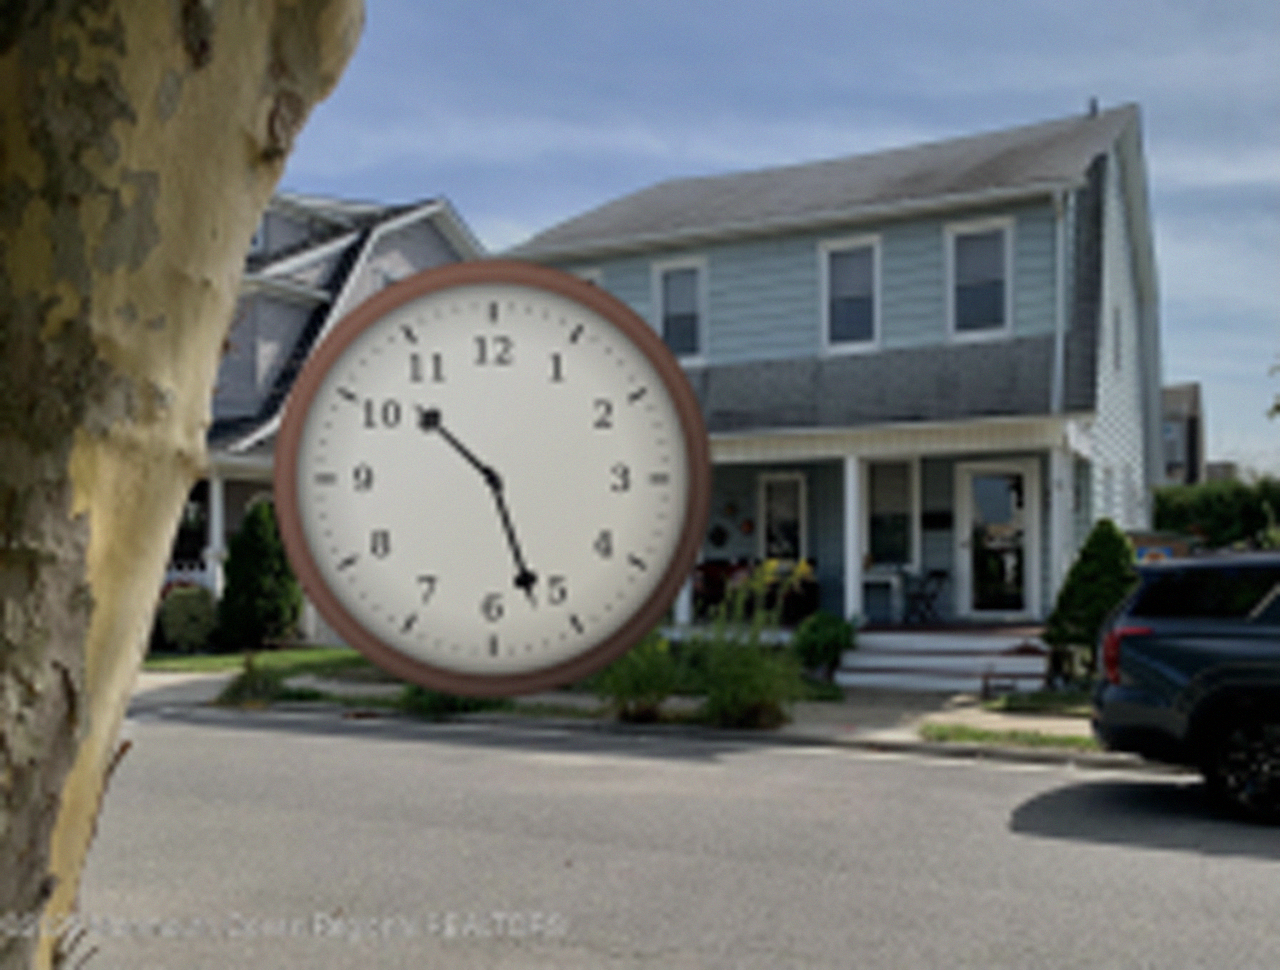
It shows {"hour": 10, "minute": 27}
